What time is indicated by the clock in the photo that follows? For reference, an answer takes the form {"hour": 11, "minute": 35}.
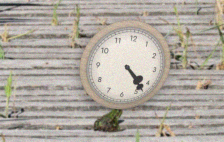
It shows {"hour": 4, "minute": 23}
